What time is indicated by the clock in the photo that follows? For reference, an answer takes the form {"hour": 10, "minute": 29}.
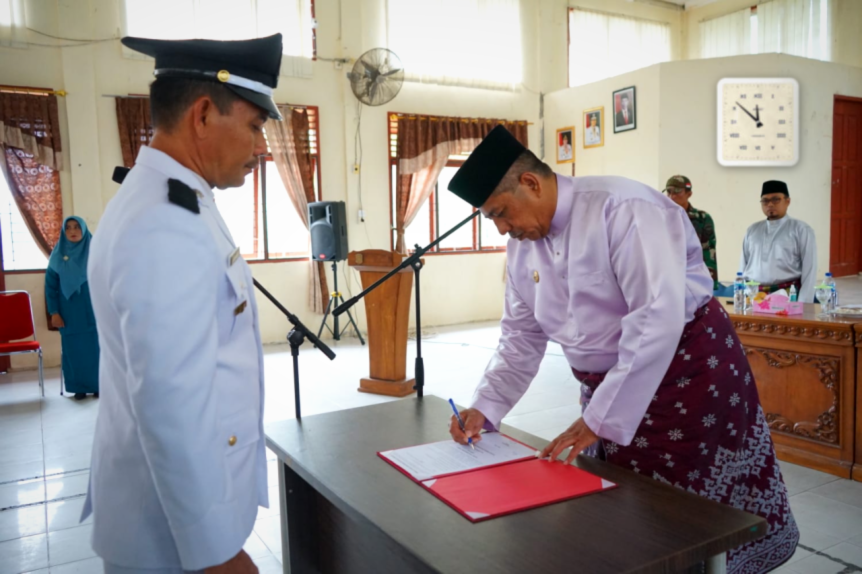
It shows {"hour": 11, "minute": 52}
